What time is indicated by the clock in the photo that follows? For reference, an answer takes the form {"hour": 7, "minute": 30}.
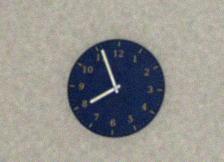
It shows {"hour": 7, "minute": 56}
